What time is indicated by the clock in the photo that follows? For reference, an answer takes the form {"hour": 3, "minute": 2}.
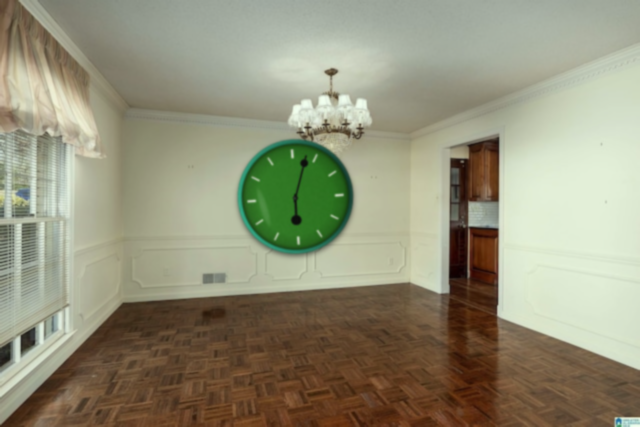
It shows {"hour": 6, "minute": 3}
